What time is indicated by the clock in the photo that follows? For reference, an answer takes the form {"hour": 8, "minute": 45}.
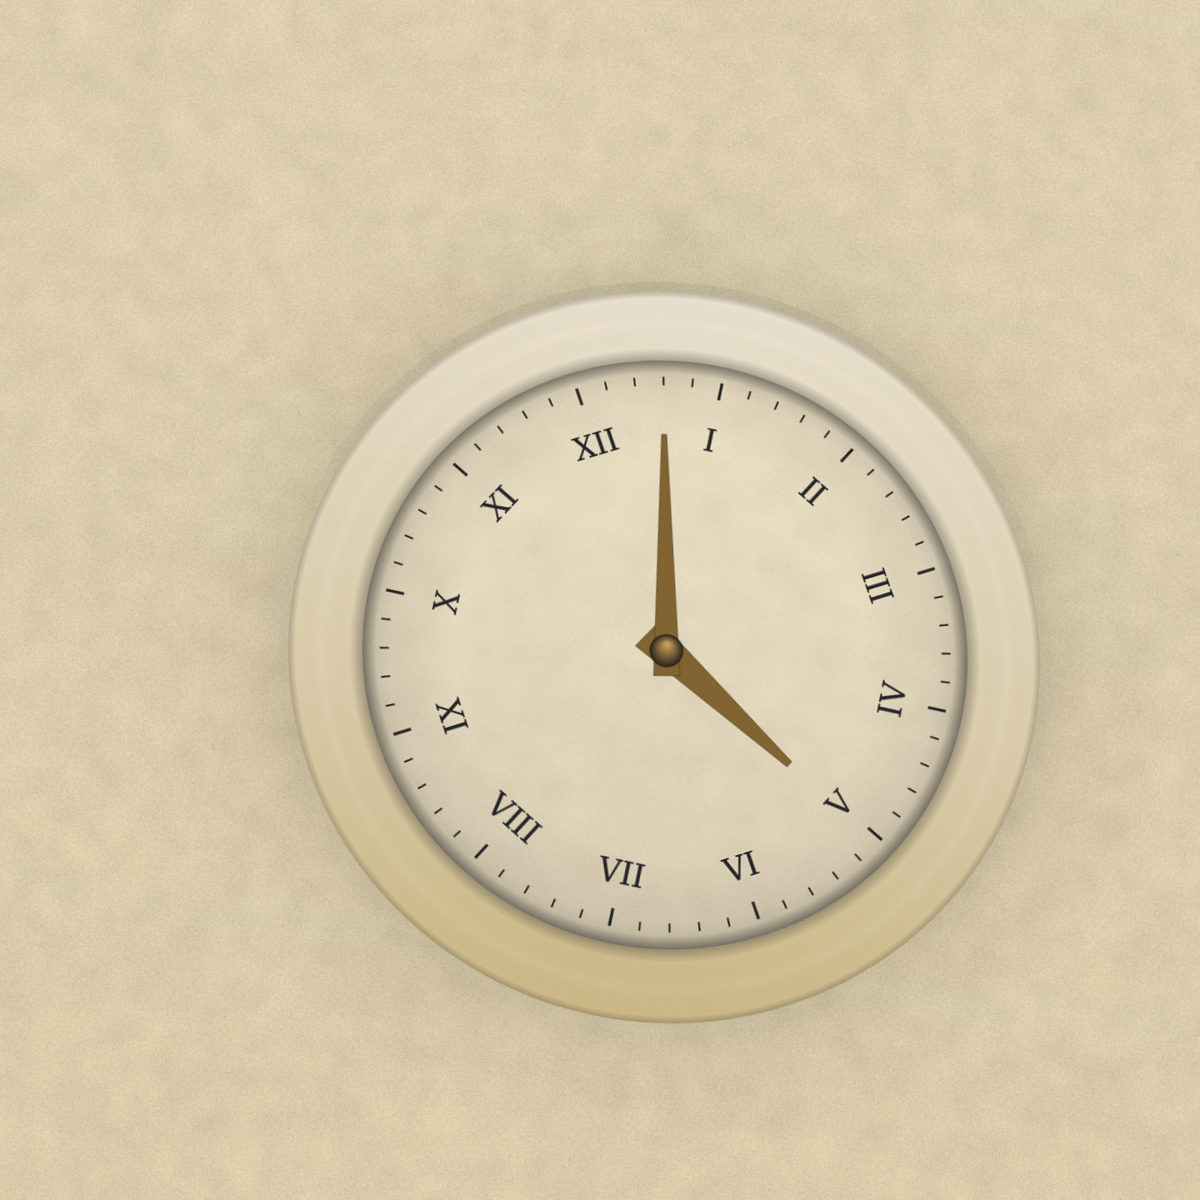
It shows {"hour": 5, "minute": 3}
